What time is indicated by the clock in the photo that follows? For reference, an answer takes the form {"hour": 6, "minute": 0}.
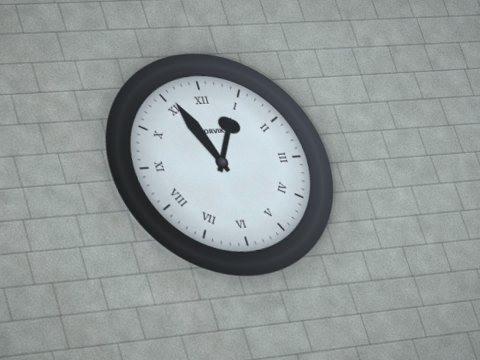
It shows {"hour": 12, "minute": 56}
